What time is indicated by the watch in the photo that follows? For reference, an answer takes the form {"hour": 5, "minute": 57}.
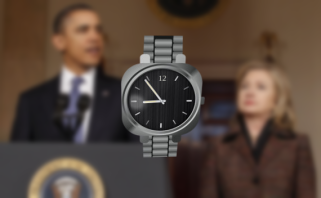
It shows {"hour": 8, "minute": 54}
